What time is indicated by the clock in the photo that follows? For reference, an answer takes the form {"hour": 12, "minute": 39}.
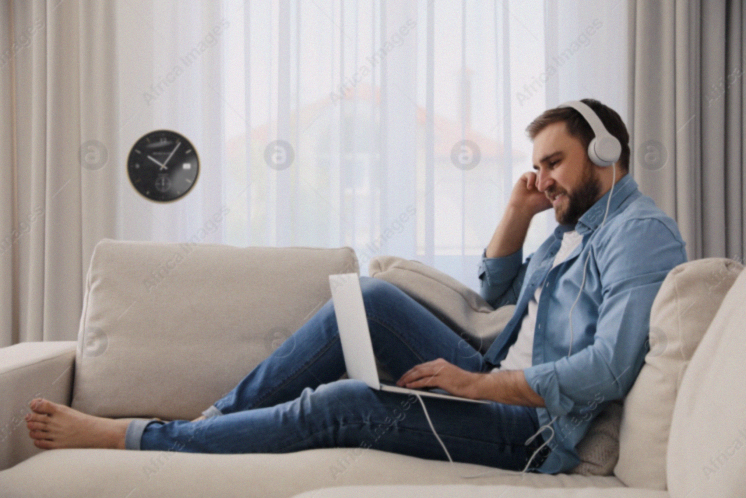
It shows {"hour": 10, "minute": 6}
